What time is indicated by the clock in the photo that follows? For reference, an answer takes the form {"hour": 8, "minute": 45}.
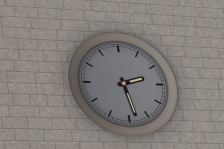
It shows {"hour": 2, "minute": 28}
